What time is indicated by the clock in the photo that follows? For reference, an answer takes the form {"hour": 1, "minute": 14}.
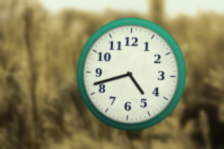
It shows {"hour": 4, "minute": 42}
